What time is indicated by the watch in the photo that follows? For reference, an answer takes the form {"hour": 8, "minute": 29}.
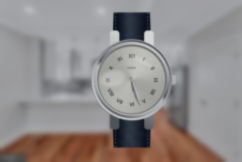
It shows {"hour": 5, "minute": 27}
